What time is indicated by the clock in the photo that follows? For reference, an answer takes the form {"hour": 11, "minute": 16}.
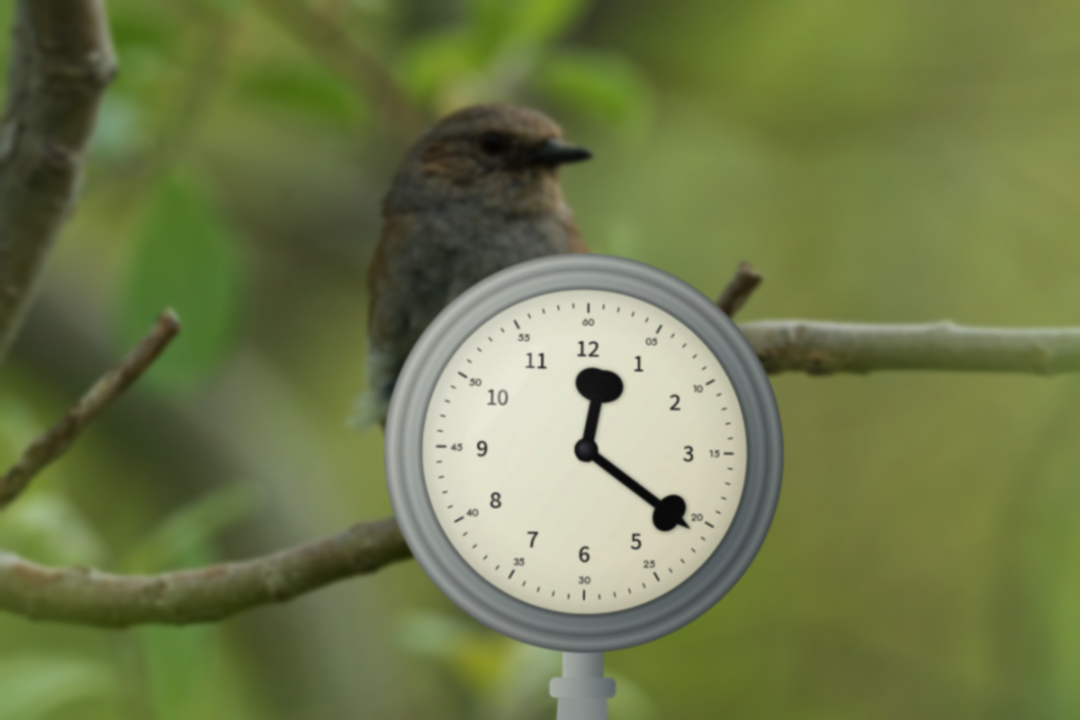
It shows {"hour": 12, "minute": 21}
